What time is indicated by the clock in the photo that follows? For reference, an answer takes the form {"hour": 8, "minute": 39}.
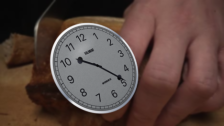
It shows {"hour": 10, "minute": 24}
